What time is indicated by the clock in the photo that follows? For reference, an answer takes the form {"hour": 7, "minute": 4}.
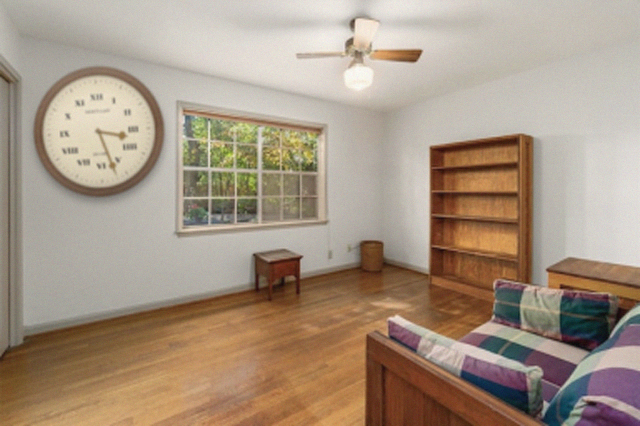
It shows {"hour": 3, "minute": 27}
